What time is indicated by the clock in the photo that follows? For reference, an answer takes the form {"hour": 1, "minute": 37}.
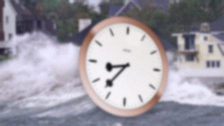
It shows {"hour": 8, "minute": 37}
